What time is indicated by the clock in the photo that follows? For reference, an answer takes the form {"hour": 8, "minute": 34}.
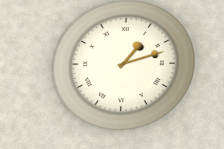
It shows {"hour": 1, "minute": 12}
